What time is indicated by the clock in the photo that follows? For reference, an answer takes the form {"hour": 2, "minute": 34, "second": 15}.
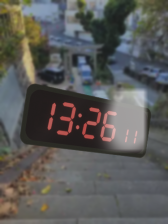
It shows {"hour": 13, "minute": 26, "second": 11}
